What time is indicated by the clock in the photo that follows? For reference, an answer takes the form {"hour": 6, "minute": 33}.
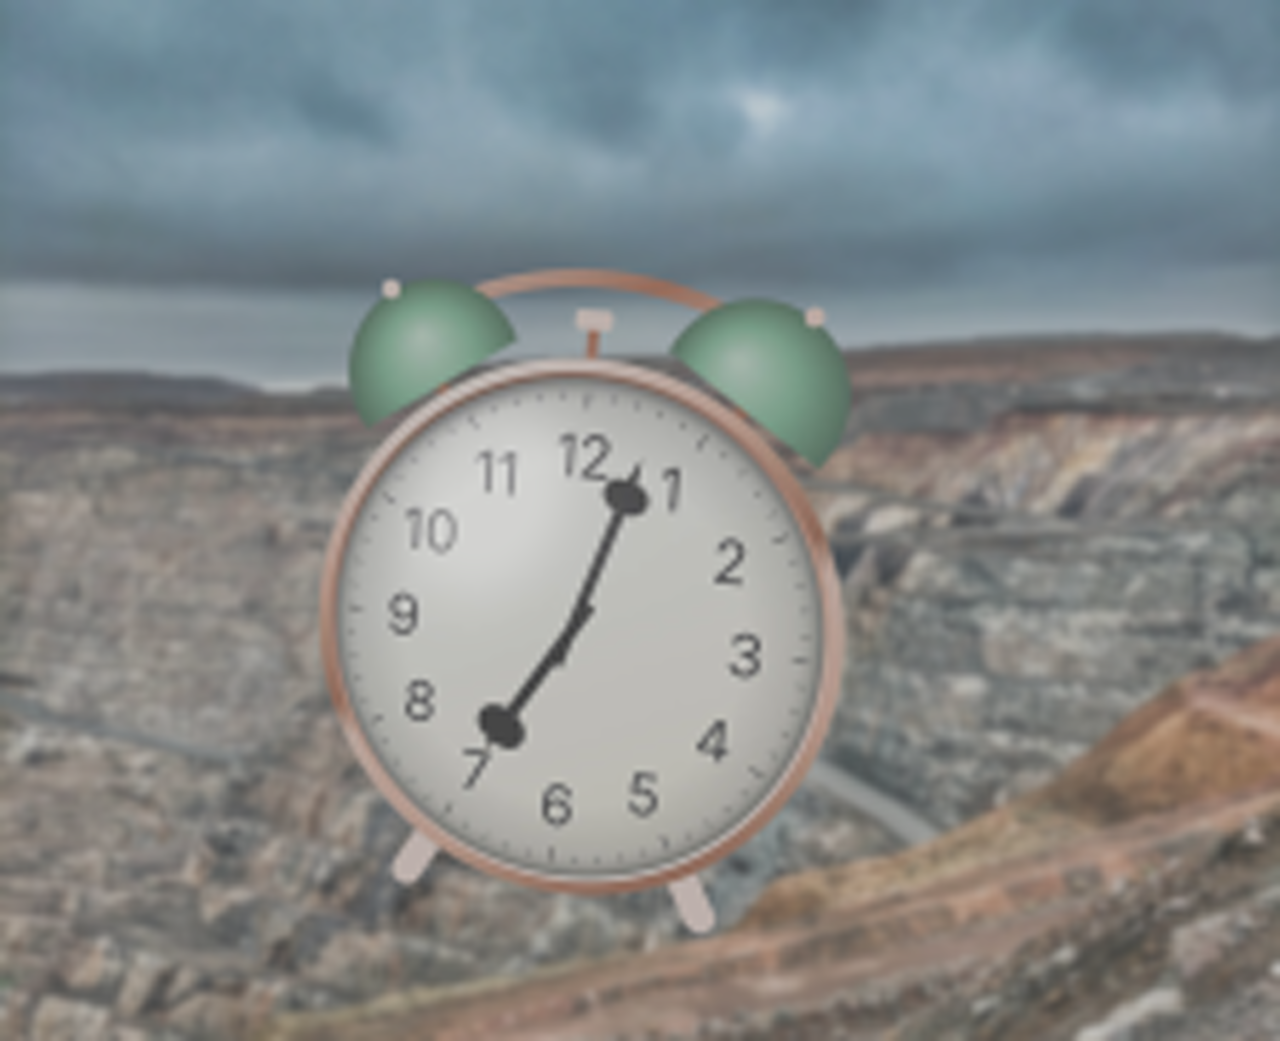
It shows {"hour": 7, "minute": 3}
